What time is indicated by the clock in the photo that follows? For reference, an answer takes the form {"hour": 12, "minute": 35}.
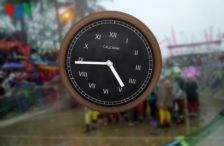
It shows {"hour": 4, "minute": 44}
